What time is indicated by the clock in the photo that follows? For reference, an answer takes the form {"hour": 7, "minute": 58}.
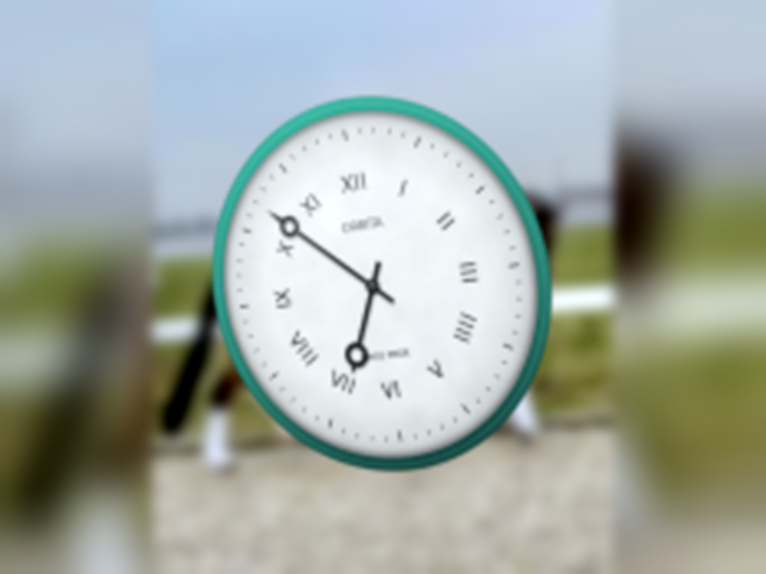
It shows {"hour": 6, "minute": 52}
